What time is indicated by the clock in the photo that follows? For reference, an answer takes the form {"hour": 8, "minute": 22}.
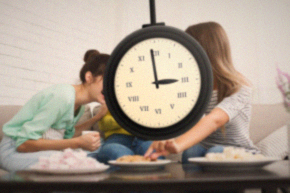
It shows {"hour": 2, "minute": 59}
